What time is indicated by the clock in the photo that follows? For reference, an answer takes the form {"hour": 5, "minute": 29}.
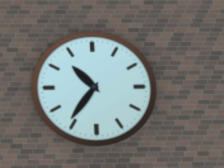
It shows {"hour": 10, "minute": 36}
